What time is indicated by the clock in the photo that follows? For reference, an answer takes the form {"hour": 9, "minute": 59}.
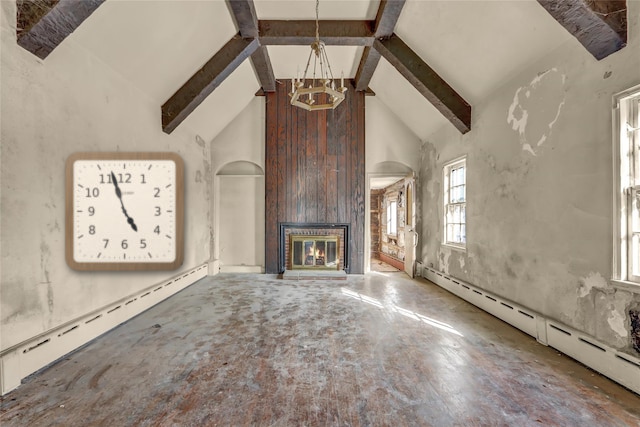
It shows {"hour": 4, "minute": 57}
